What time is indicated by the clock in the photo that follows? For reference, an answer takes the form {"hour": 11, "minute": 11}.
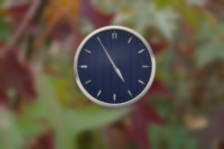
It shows {"hour": 4, "minute": 55}
